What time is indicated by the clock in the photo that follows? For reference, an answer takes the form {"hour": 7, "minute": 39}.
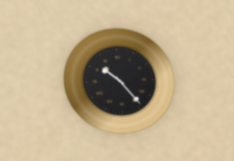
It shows {"hour": 10, "minute": 24}
